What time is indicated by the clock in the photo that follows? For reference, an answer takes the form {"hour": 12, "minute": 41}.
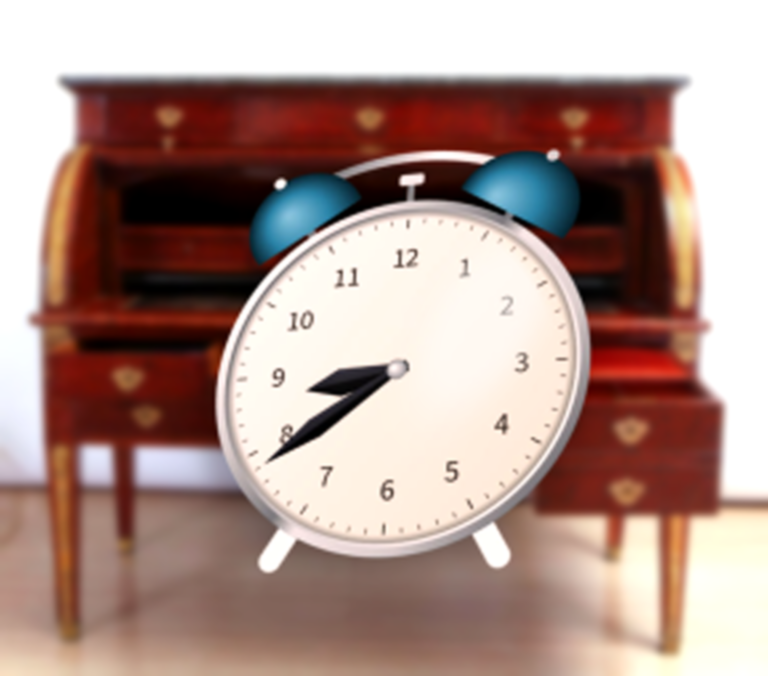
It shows {"hour": 8, "minute": 39}
